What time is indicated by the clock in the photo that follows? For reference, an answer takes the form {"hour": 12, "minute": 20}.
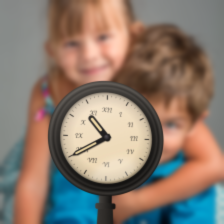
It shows {"hour": 10, "minute": 40}
